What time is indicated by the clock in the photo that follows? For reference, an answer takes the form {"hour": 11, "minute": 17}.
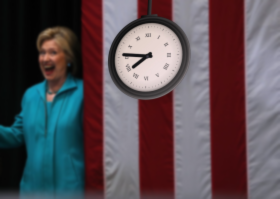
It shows {"hour": 7, "minute": 46}
